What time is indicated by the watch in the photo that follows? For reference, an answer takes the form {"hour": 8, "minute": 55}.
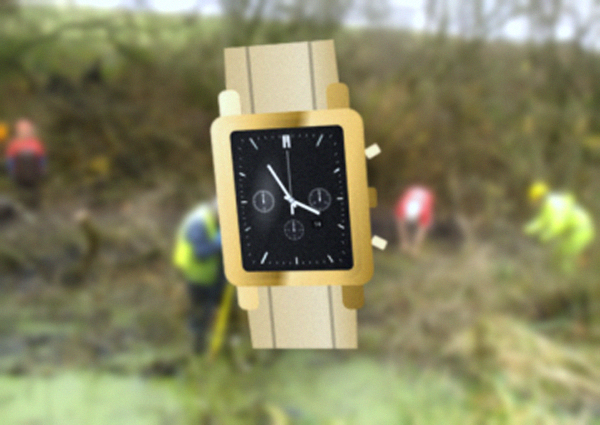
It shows {"hour": 3, "minute": 55}
